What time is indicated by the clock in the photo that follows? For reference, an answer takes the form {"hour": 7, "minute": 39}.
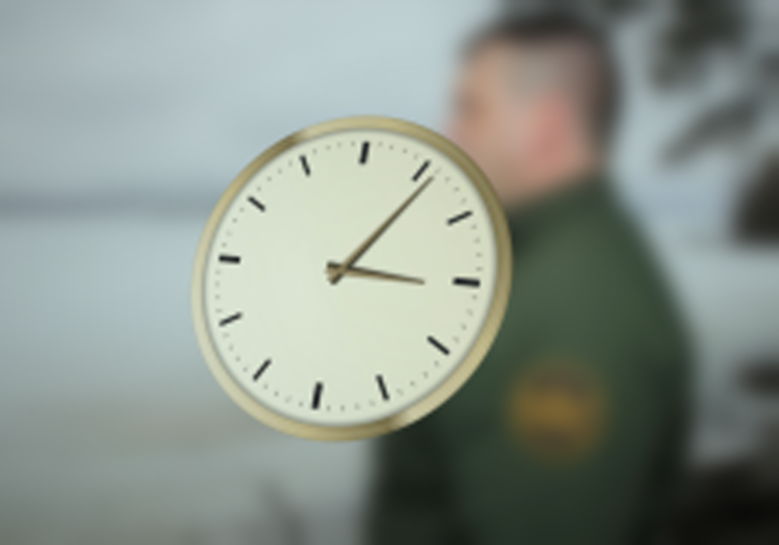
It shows {"hour": 3, "minute": 6}
